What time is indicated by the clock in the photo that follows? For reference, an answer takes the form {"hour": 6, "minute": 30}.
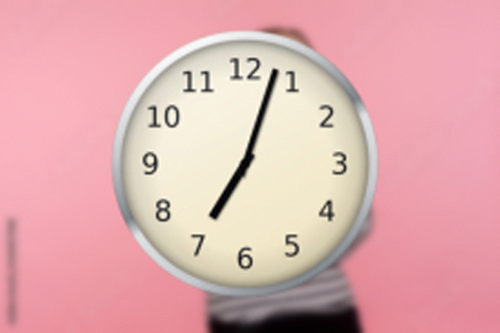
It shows {"hour": 7, "minute": 3}
